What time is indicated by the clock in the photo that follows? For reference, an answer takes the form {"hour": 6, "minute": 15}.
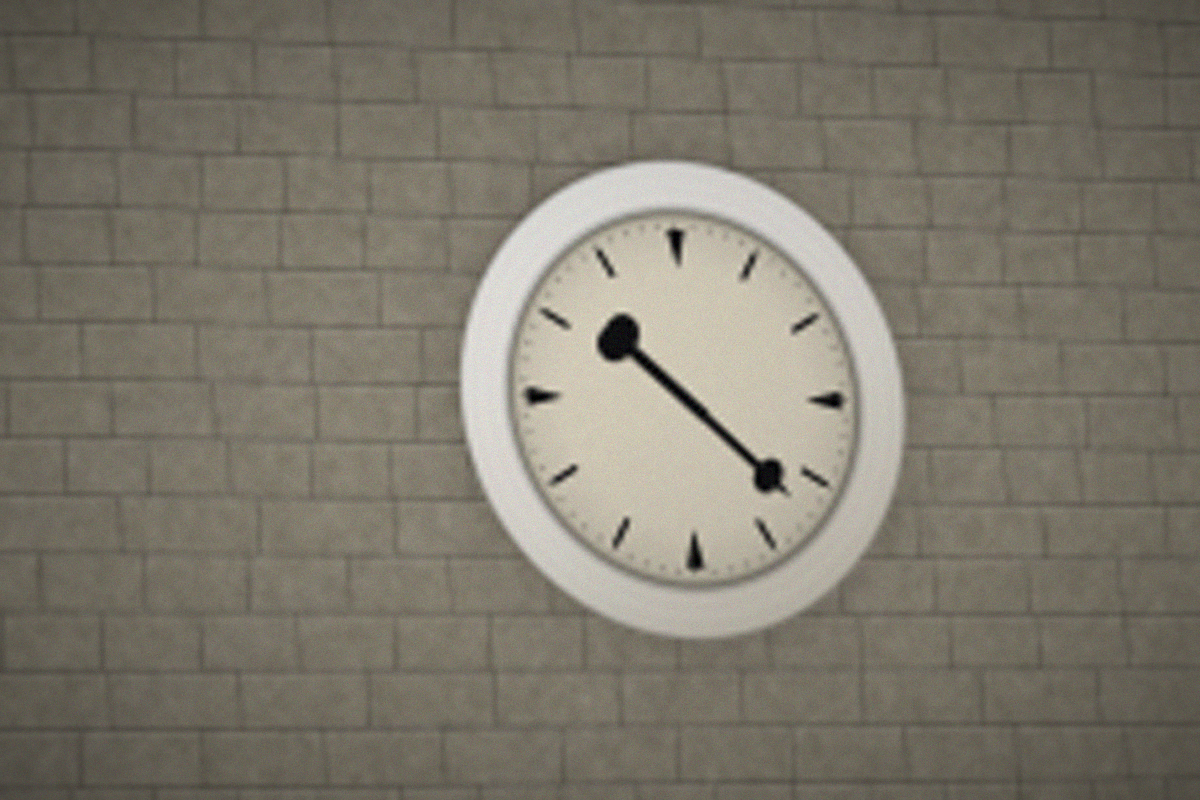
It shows {"hour": 10, "minute": 22}
